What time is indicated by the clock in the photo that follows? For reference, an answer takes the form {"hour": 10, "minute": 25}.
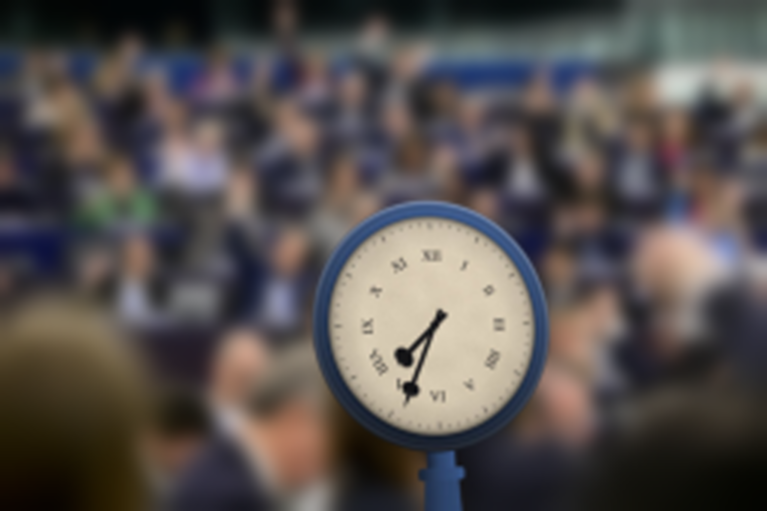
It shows {"hour": 7, "minute": 34}
